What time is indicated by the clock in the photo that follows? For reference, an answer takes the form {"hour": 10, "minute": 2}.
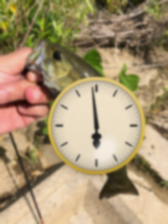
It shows {"hour": 5, "minute": 59}
